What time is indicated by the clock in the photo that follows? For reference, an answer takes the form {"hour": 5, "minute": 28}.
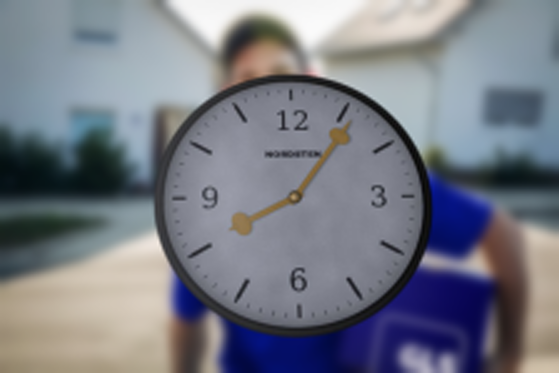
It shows {"hour": 8, "minute": 6}
